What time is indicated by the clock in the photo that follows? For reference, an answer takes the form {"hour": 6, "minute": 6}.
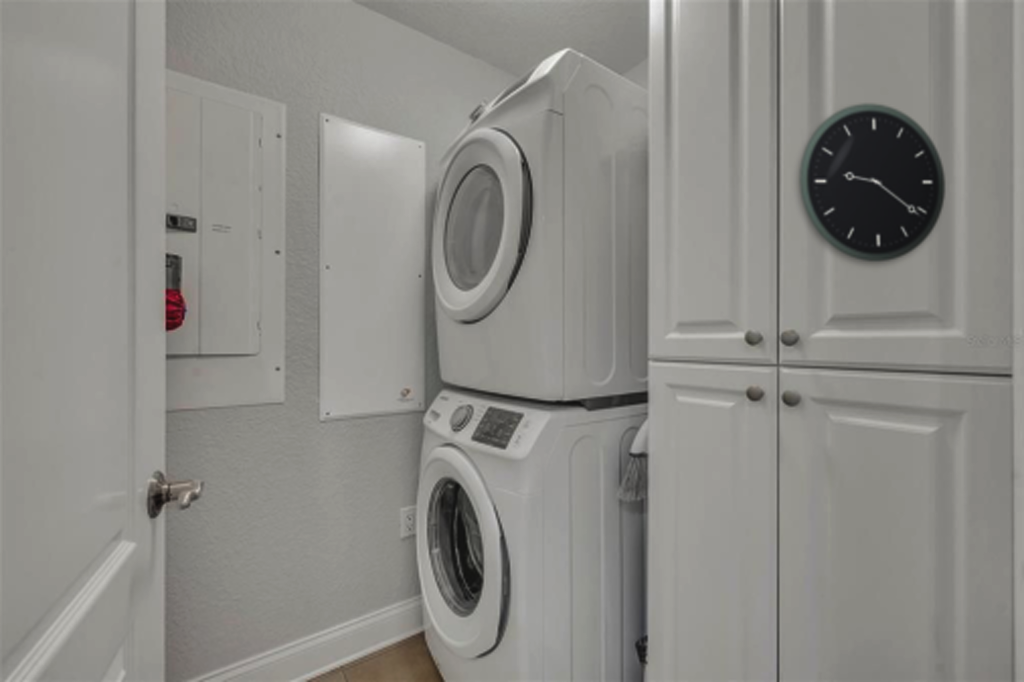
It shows {"hour": 9, "minute": 21}
